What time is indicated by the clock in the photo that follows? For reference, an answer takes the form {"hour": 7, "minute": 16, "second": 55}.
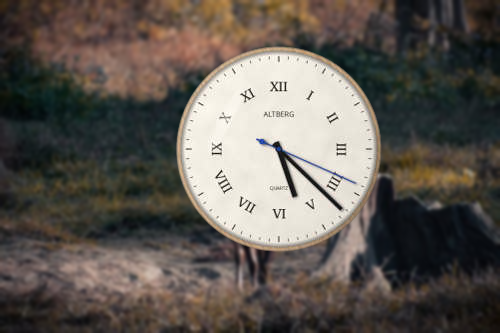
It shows {"hour": 5, "minute": 22, "second": 19}
